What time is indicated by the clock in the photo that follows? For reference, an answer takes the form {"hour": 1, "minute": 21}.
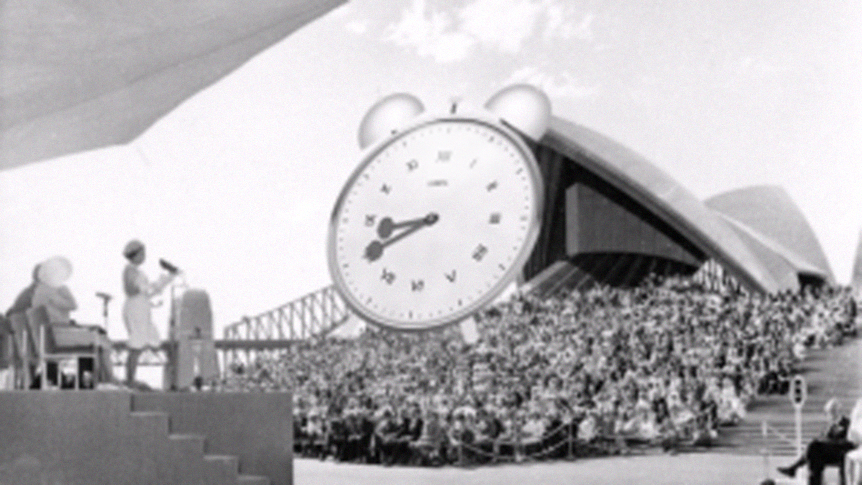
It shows {"hour": 8, "minute": 40}
